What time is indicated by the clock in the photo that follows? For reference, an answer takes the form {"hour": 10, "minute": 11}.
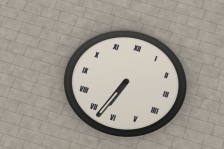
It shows {"hour": 6, "minute": 33}
